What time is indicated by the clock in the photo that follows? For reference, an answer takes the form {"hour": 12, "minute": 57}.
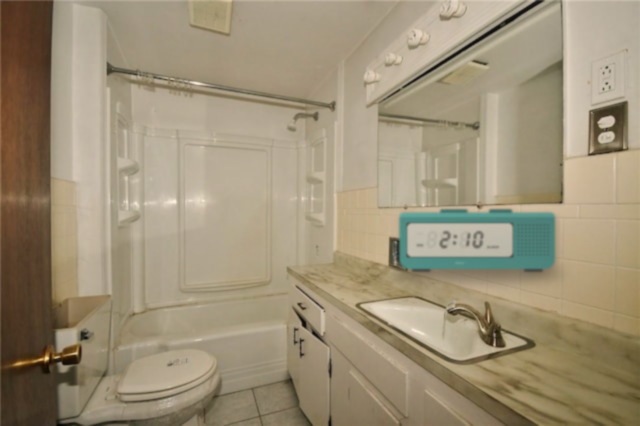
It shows {"hour": 2, "minute": 10}
